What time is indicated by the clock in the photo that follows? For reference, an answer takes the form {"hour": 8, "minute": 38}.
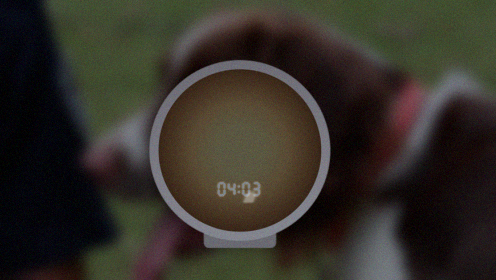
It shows {"hour": 4, "minute": 3}
